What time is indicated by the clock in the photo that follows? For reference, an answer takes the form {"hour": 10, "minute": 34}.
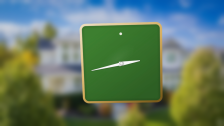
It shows {"hour": 2, "minute": 43}
